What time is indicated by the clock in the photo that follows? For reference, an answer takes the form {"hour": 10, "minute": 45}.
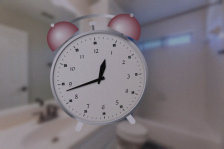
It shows {"hour": 12, "minute": 43}
